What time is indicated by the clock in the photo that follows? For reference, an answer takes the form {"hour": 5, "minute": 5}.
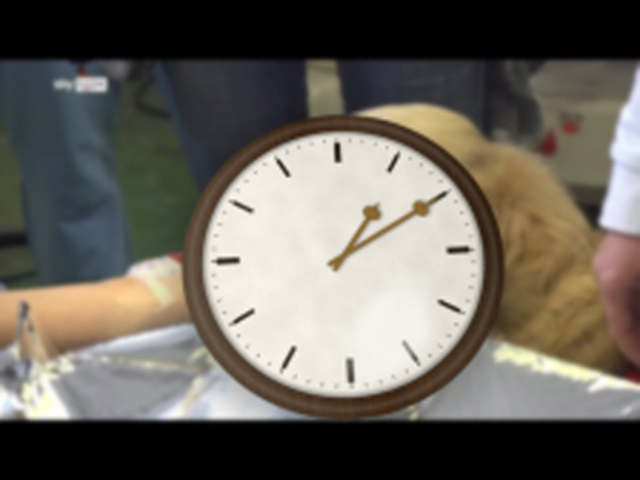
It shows {"hour": 1, "minute": 10}
